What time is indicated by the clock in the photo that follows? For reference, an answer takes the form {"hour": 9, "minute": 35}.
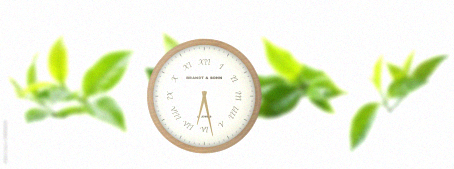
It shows {"hour": 6, "minute": 28}
